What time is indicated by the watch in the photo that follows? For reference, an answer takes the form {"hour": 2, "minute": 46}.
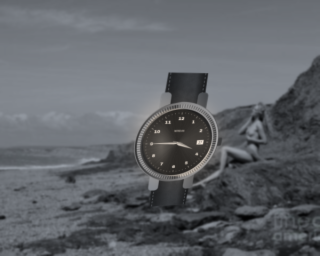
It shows {"hour": 3, "minute": 45}
